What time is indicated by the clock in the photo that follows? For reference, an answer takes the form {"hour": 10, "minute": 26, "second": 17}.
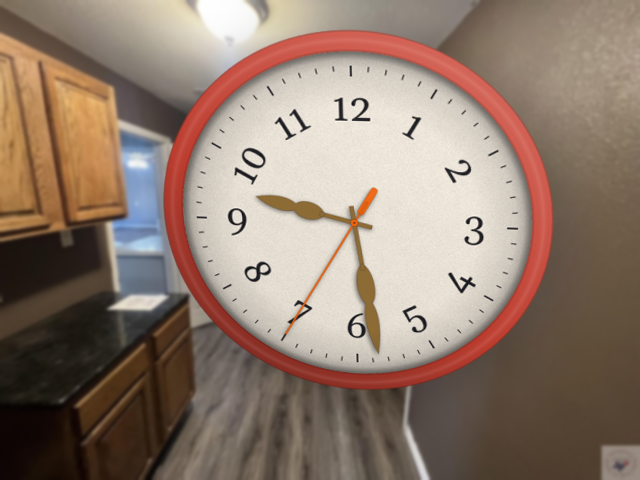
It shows {"hour": 9, "minute": 28, "second": 35}
